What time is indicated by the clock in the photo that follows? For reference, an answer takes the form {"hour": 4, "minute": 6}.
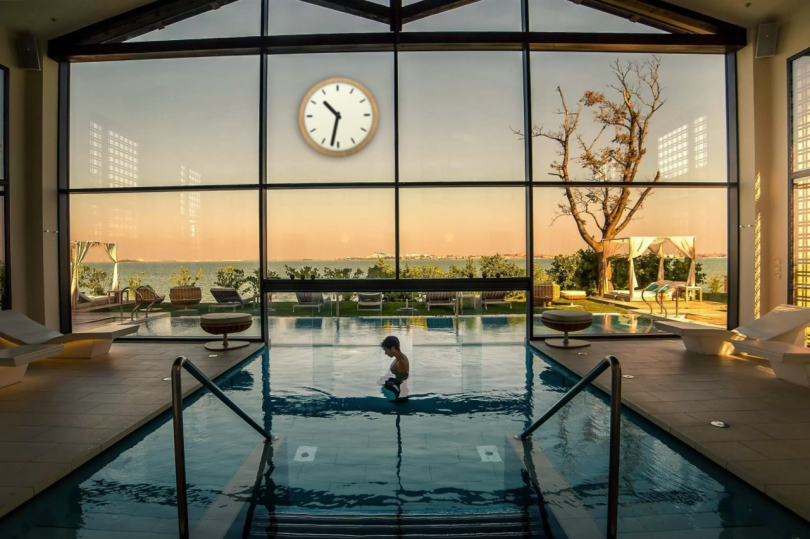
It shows {"hour": 10, "minute": 32}
